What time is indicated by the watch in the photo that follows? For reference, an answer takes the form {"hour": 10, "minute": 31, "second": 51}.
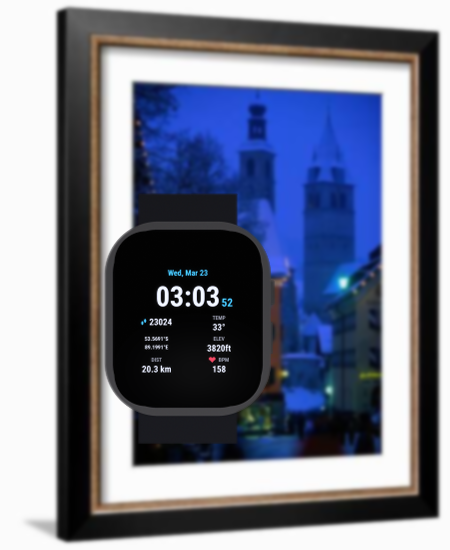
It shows {"hour": 3, "minute": 3, "second": 52}
